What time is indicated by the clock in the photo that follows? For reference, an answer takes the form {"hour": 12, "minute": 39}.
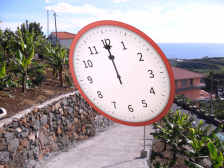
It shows {"hour": 12, "minute": 0}
